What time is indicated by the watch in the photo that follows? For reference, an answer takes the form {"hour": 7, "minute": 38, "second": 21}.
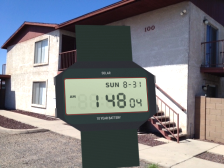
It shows {"hour": 1, "minute": 48, "second": 4}
